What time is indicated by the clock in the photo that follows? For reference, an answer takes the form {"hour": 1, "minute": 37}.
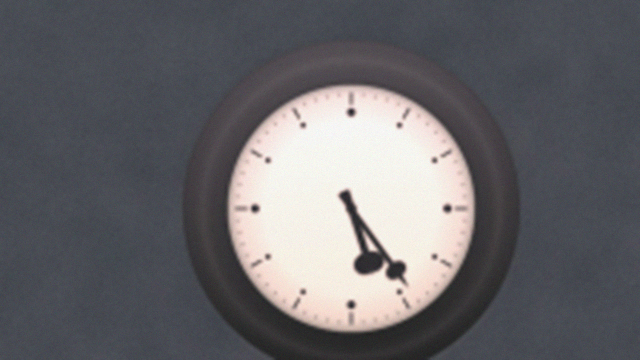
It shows {"hour": 5, "minute": 24}
